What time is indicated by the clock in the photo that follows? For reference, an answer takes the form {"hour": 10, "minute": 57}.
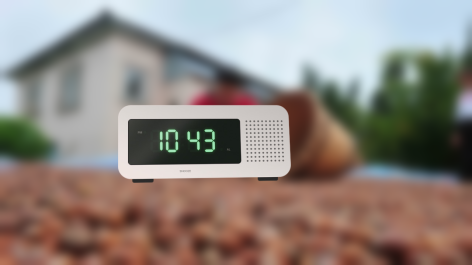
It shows {"hour": 10, "minute": 43}
